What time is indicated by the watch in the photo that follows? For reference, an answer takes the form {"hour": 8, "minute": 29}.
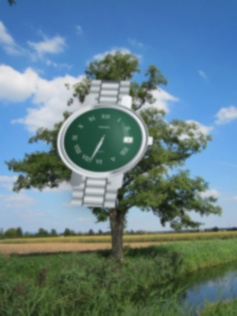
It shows {"hour": 6, "minute": 33}
